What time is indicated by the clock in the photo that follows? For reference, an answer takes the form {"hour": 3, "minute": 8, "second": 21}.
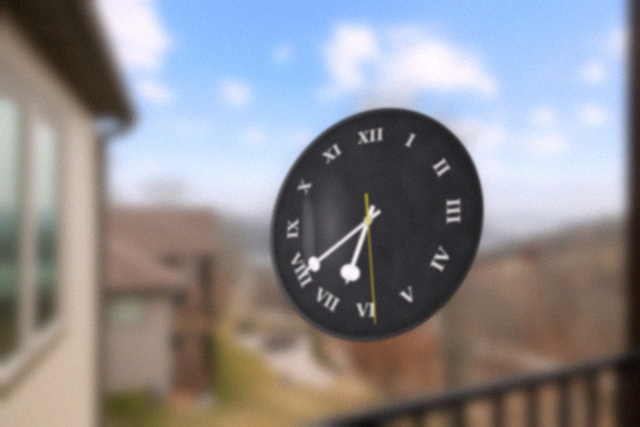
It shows {"hour": 6, "minute": 39, "second": 29}
